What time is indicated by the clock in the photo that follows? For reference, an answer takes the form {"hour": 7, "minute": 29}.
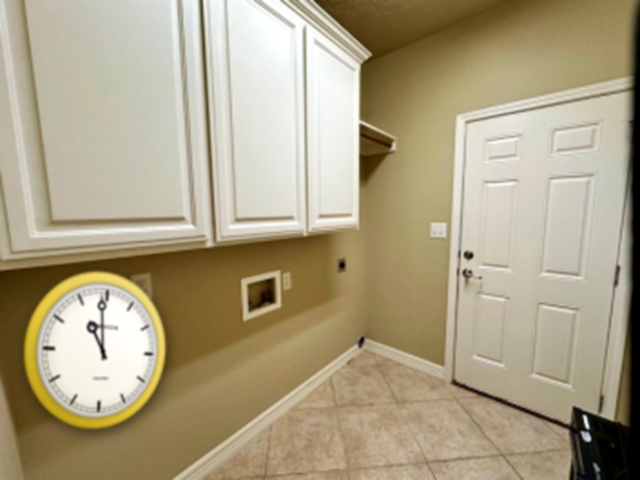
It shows {"hour": 10, "minute": 59}
